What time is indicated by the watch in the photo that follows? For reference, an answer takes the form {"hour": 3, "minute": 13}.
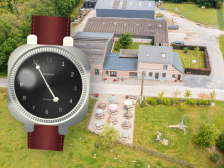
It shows {"hour": 4, "minute": 55}
